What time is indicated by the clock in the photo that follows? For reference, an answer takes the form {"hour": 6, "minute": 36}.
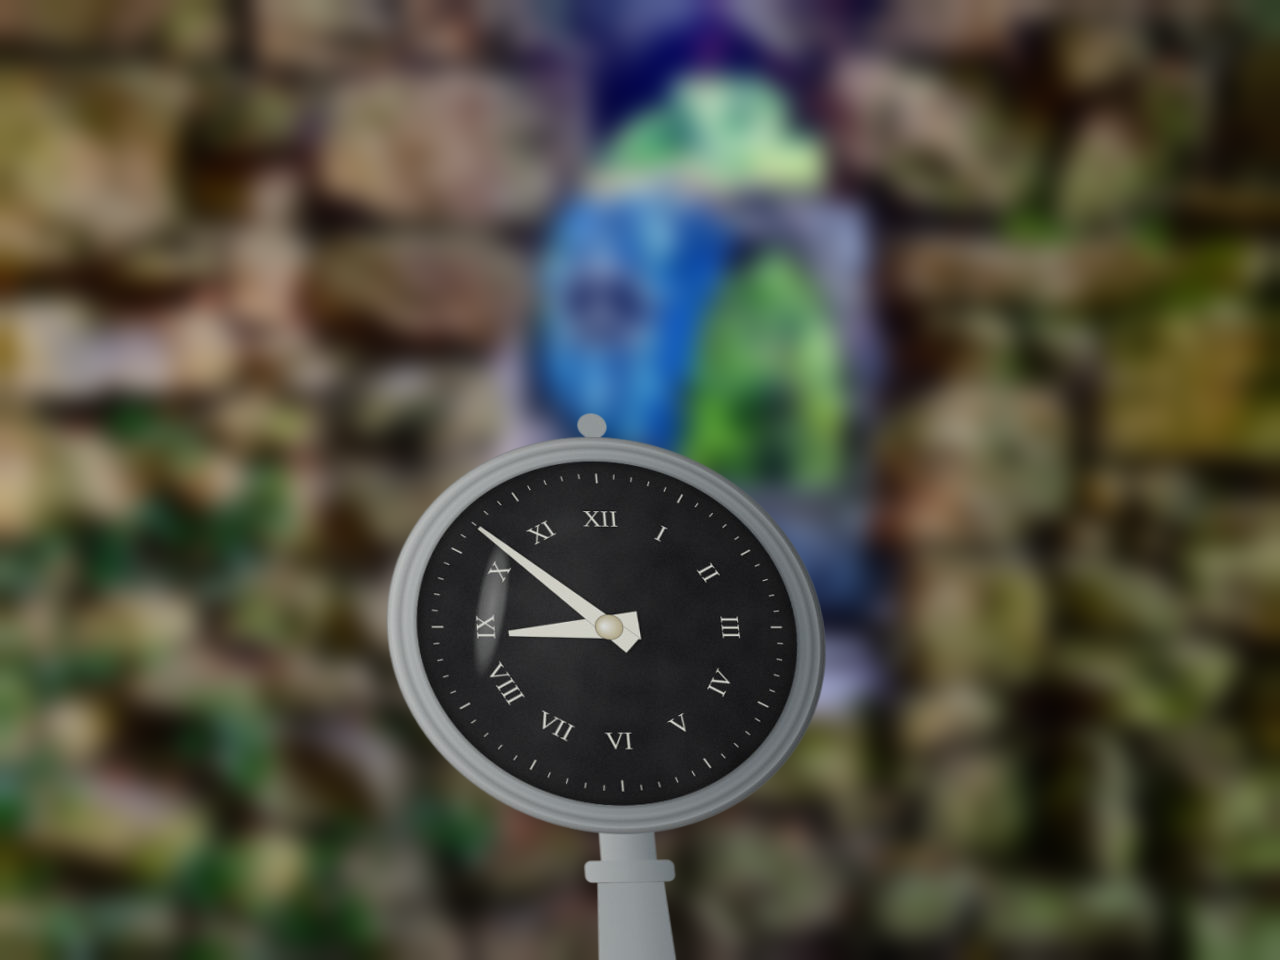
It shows {"hour": 8, "minute": 52}
